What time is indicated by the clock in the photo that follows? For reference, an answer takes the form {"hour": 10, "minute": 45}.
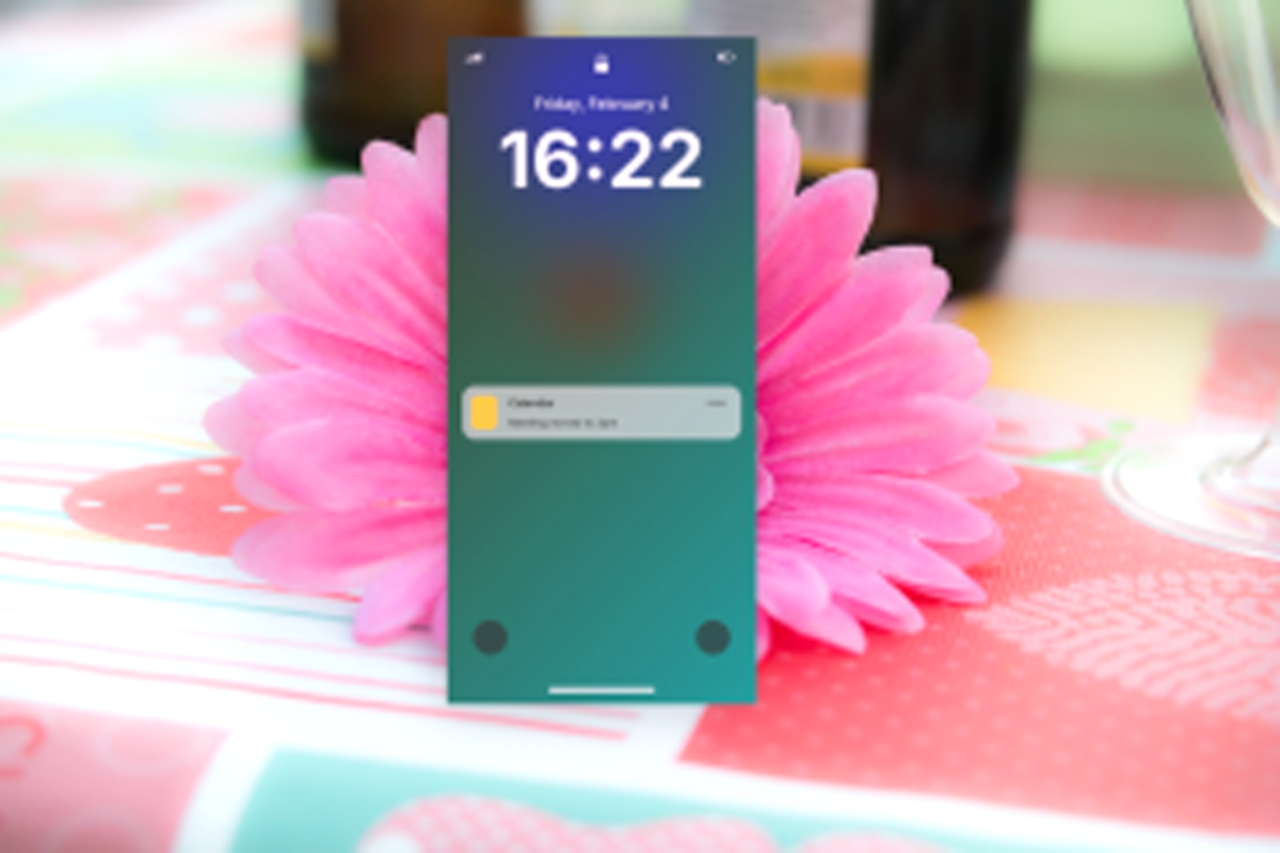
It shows {"hour": 16, "minute": 22}
